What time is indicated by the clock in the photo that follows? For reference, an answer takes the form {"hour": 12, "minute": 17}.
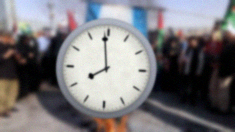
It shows {"hour": 7, "minute": 59}
